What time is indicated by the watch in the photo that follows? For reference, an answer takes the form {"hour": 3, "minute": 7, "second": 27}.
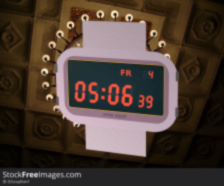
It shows {"hour": 5, "minute": 6, "second": 39}
